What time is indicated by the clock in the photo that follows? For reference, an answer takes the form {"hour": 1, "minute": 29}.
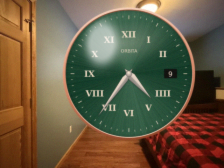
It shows {"hour": 4, "minute": 36}
